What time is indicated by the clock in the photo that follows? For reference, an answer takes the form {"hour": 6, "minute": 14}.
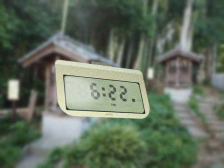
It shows {"hour": 6, "minute": 22}
